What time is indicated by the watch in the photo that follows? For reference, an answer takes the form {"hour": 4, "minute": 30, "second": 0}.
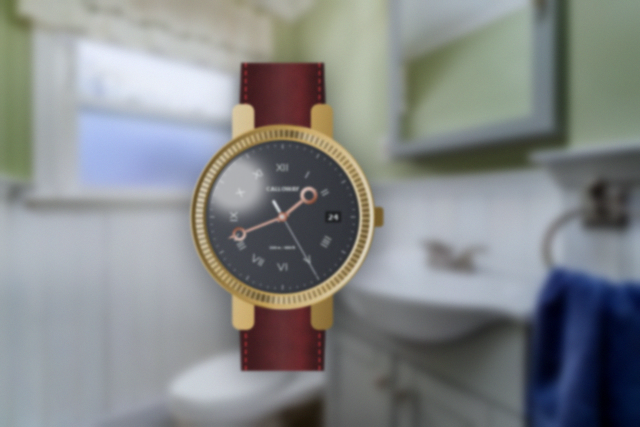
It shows {"hour": 1, "minute": 41, "second": 25}
